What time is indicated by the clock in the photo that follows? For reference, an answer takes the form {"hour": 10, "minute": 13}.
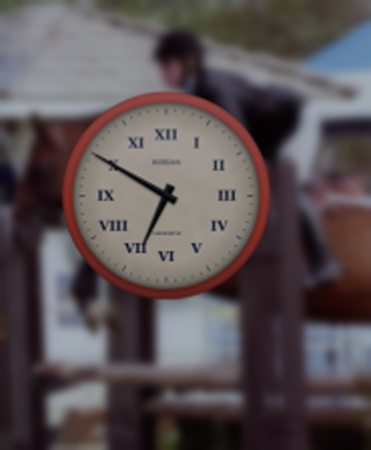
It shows {"hour": 6, "minute": 50}
